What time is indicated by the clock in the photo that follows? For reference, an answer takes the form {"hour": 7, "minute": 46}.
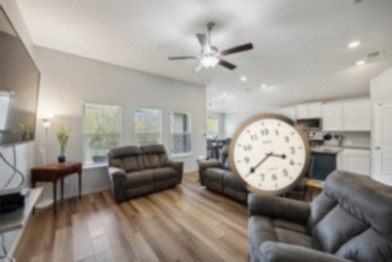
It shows {"hour": 3, "minute": 40}
